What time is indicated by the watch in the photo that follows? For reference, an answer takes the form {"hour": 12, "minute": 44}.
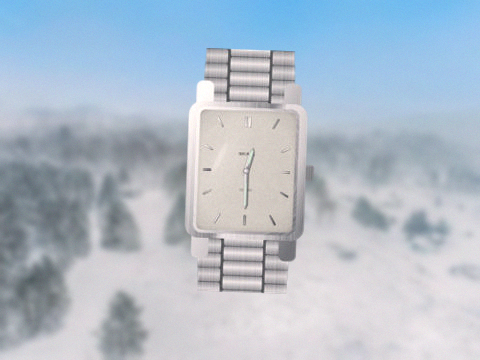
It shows {"hour": 12, "minute": 30}
